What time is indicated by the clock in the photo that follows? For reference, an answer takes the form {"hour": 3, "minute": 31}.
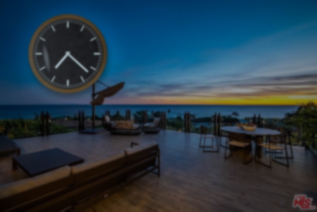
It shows {"hour": 7, "minute": 22}
